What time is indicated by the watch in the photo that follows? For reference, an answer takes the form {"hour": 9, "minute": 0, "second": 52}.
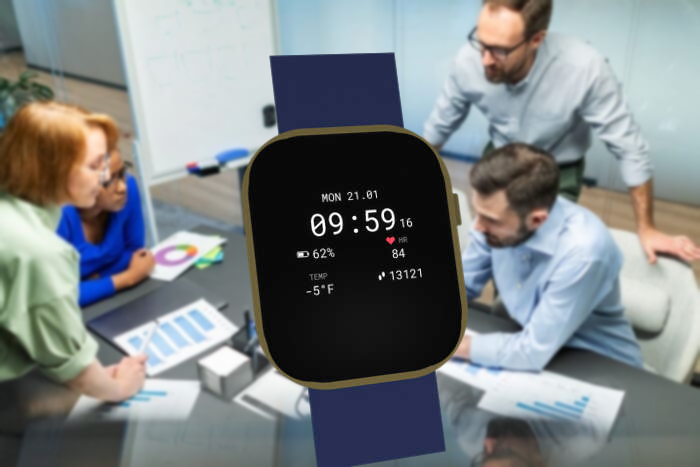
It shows {"hour": 9, "minute": 59, "second": 16}
